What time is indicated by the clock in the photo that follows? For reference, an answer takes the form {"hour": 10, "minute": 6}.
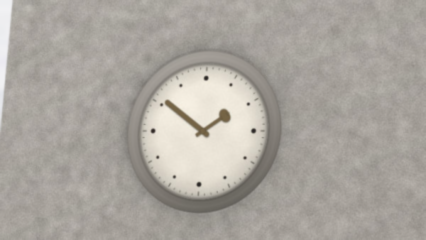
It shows {"hour": 1, "minute": 51}
